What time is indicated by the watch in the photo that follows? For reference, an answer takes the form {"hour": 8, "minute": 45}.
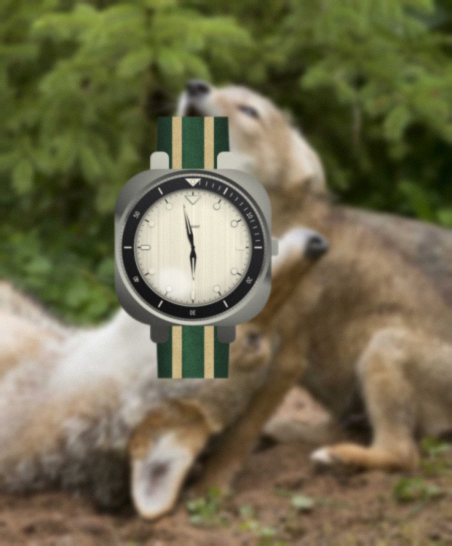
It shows {"hour": 5, "minute": 58}
